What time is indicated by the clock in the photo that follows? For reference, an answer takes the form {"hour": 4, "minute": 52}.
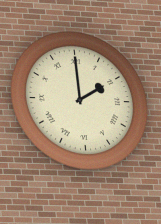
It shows {"hour": 2, "minute": 0}
